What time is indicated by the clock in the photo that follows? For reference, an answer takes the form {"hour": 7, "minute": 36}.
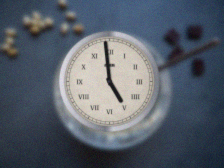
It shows {"hour": 4, "minute": 59}
